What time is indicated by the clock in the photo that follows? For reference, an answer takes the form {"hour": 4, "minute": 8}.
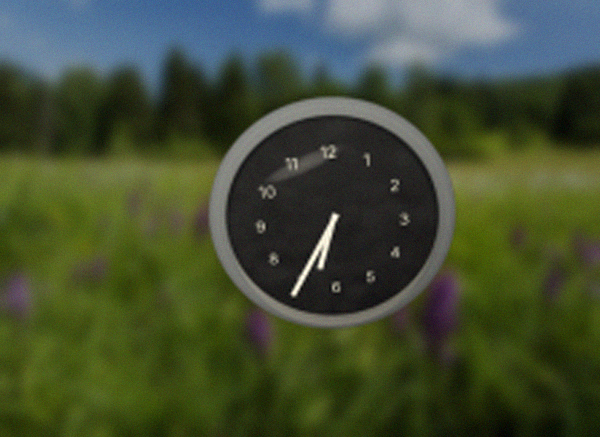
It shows {"hour": 6, "minute": 35}
